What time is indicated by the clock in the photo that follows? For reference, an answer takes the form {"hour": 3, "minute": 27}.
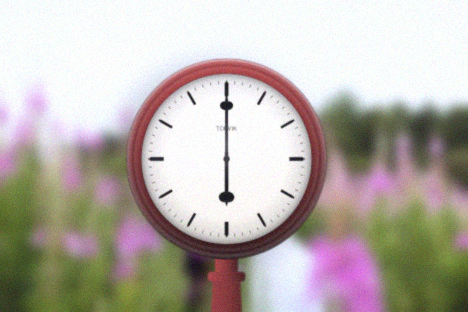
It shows {"hour": 6, "minute": 0}
